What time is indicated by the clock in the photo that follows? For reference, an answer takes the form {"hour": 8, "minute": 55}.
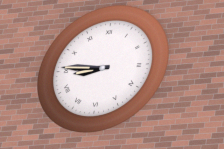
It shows {"hour": 8, "minute": 46}
